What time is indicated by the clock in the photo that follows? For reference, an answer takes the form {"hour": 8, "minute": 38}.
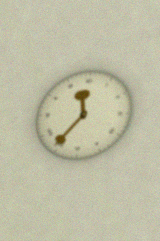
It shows {"hour": 11, "minute": 36}
